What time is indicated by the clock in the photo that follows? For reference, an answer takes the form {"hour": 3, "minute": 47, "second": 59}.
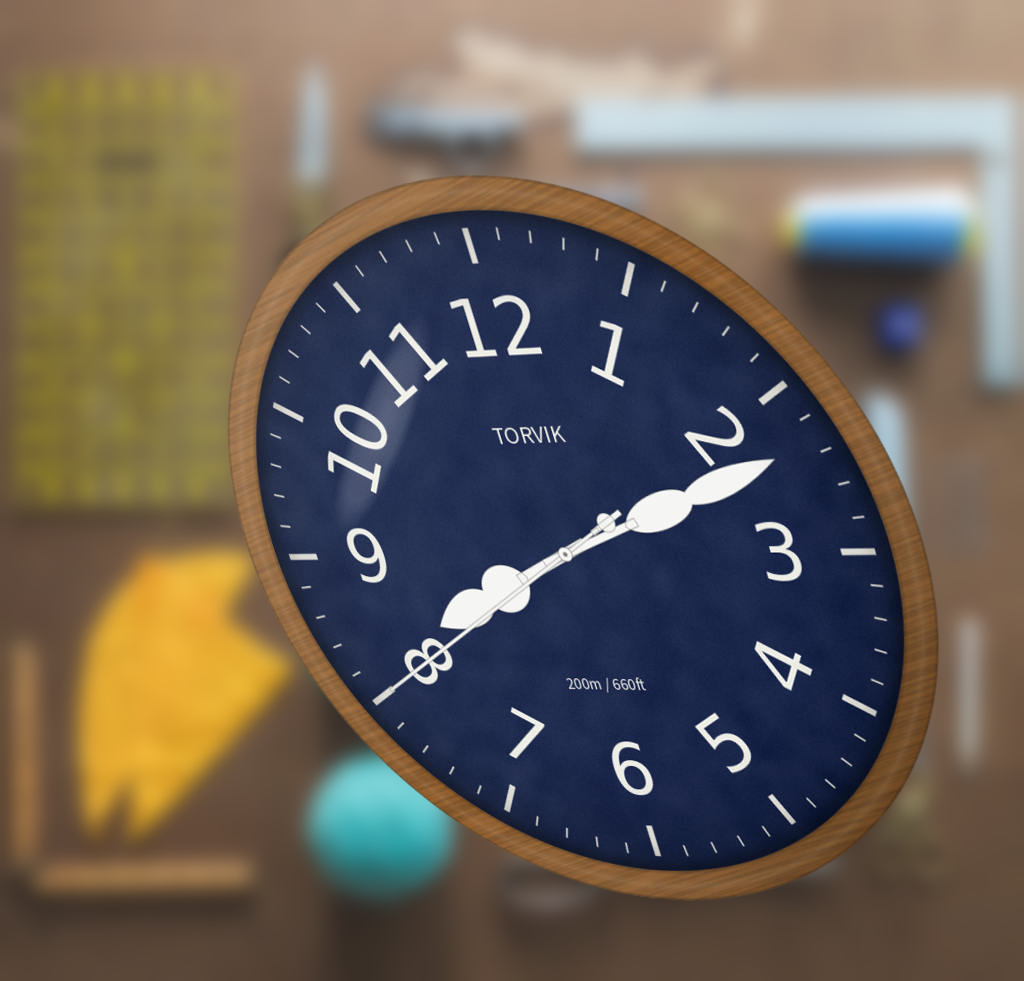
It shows {"hour": 8, "minute": 11, "second": 40}
